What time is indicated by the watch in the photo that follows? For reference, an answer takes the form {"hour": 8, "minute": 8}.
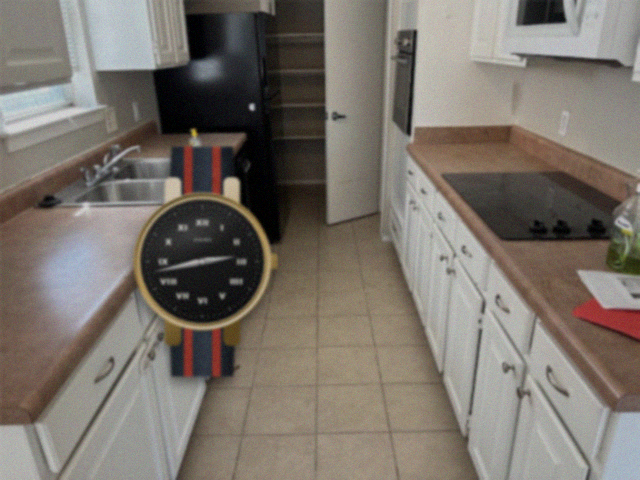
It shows {"hour": 2, "minute": 43}
